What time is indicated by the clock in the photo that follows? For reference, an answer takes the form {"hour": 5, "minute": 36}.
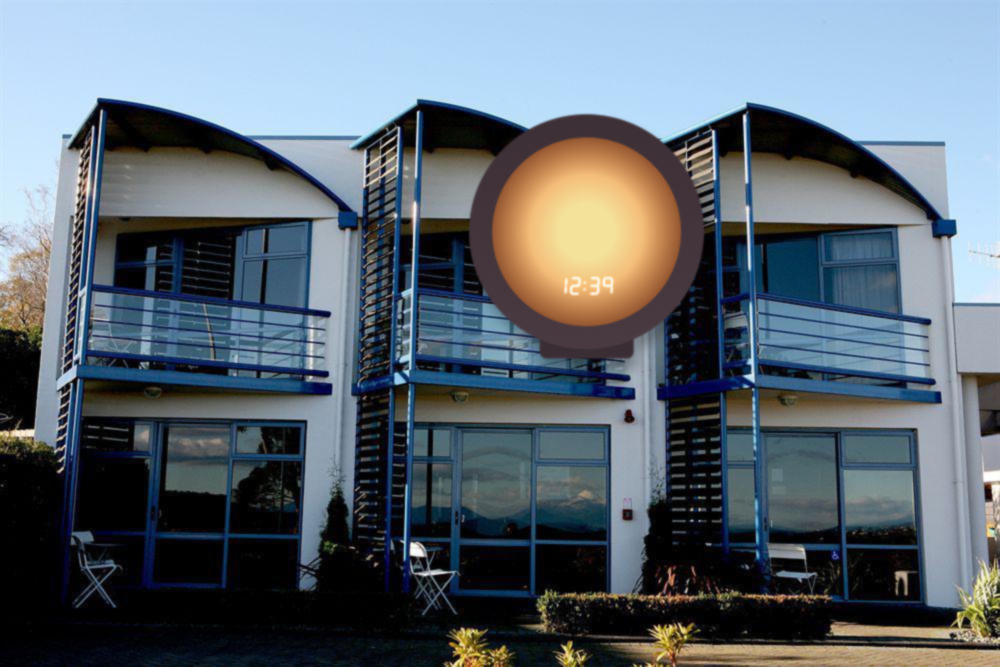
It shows {"hour": 12, "minute": 39}
